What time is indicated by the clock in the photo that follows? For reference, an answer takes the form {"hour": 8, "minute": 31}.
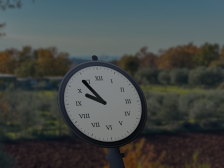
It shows {"hour": 9, "minute": 54}
